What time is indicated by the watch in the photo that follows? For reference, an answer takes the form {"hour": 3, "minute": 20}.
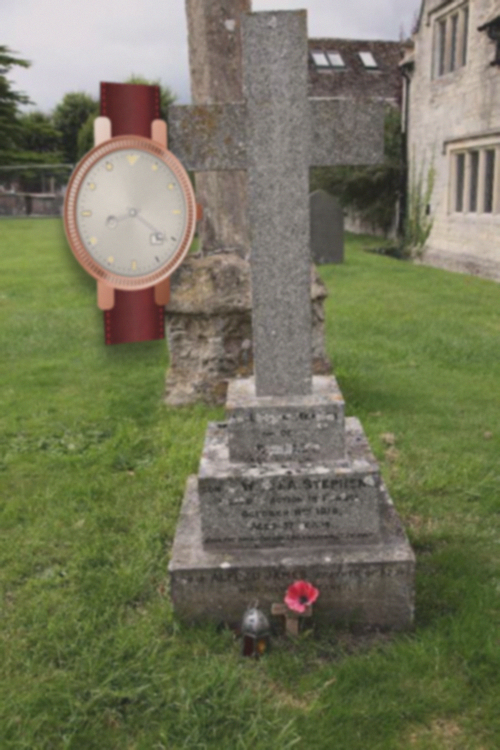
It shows {"hour": 8, "minute": 21}
